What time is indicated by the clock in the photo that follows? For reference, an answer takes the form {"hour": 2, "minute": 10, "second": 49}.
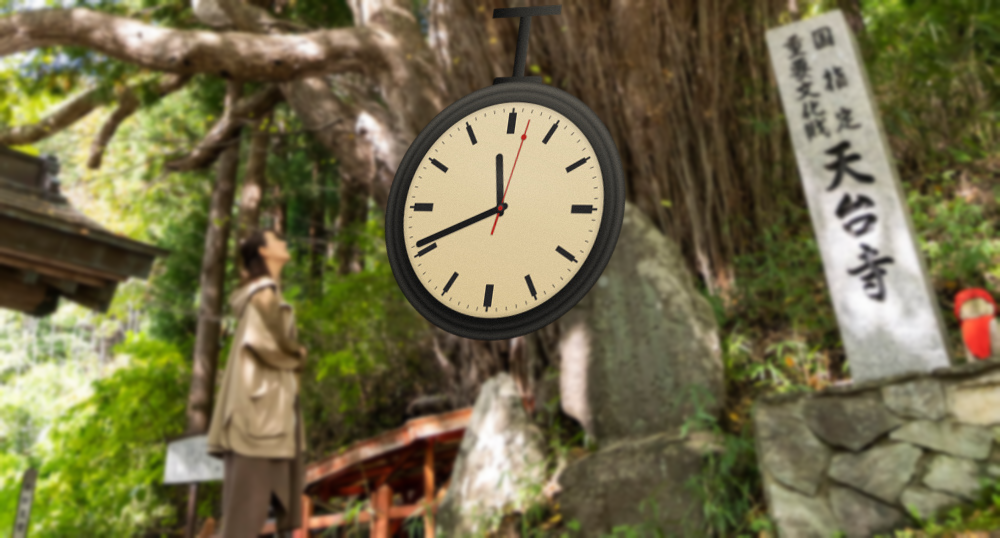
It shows {"hour": 11, "minute": 41, "second": 2}
